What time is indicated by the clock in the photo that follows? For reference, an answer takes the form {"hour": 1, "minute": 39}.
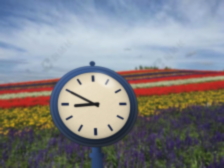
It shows {"hour": 8, "minute": 50}
